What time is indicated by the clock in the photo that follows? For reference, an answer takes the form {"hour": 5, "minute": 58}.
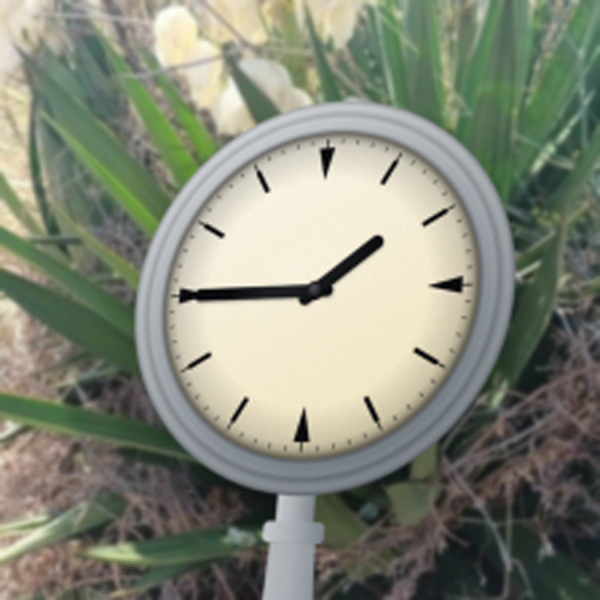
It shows {"hour": 1, "minute": 45}
